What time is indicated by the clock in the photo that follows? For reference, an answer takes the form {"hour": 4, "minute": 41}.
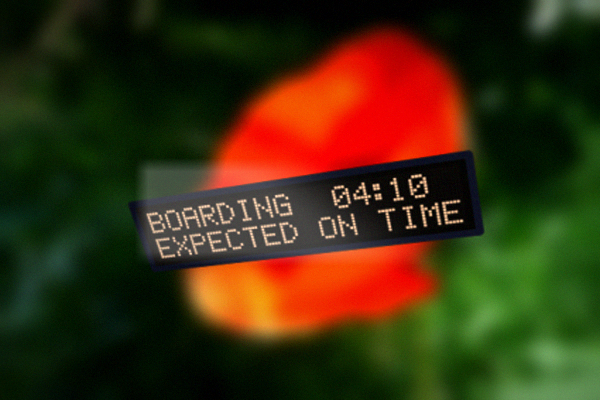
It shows {"hour": 4, "minute": 10}
